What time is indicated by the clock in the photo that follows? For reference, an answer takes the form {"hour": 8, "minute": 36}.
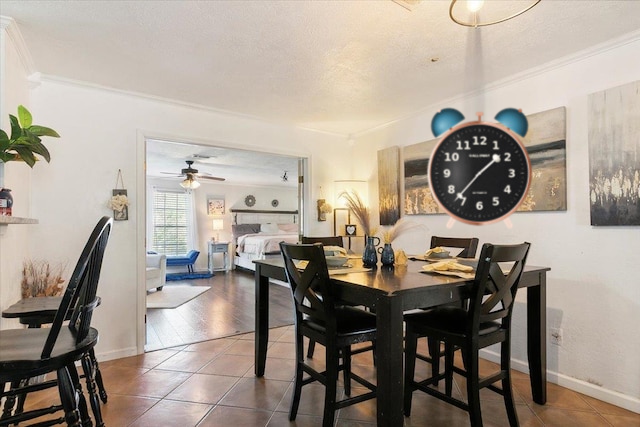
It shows {"hour": 1, "minute": 37}
